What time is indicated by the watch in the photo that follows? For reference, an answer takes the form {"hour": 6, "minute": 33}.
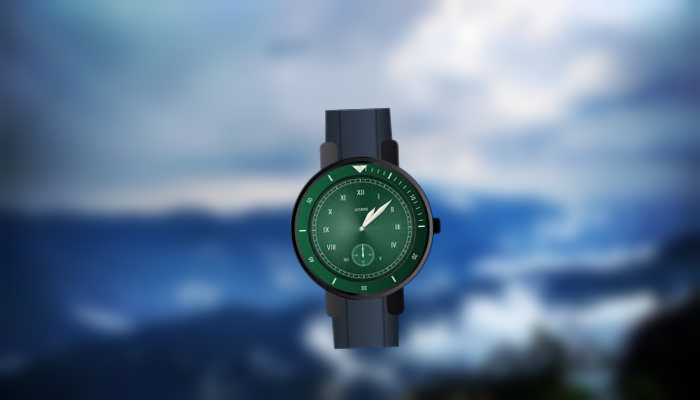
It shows {"hour": 1, "minute": 8}
